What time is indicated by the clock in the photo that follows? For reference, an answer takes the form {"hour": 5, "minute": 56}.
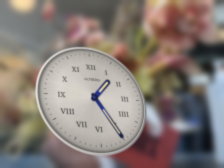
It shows {"hour": 1, "minute": 25}
